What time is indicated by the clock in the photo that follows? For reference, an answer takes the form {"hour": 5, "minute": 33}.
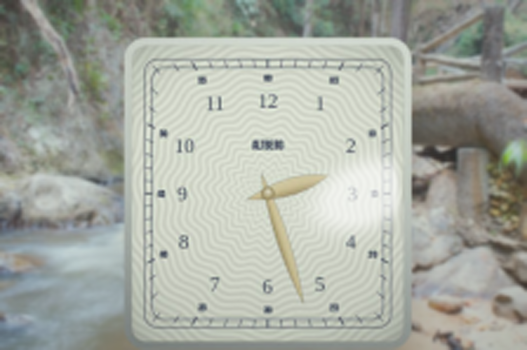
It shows {"hour": 2, "minute": 27}
